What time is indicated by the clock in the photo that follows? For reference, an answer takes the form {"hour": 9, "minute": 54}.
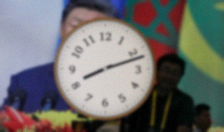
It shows {"hour": 8, "minute": 12}
